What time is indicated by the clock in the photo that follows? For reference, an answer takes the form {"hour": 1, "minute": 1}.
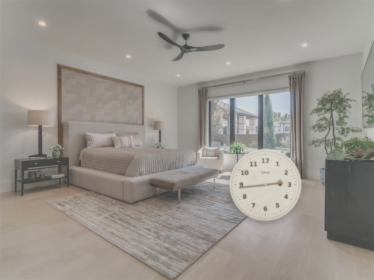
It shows {"hour": 2, "minute": 44}
